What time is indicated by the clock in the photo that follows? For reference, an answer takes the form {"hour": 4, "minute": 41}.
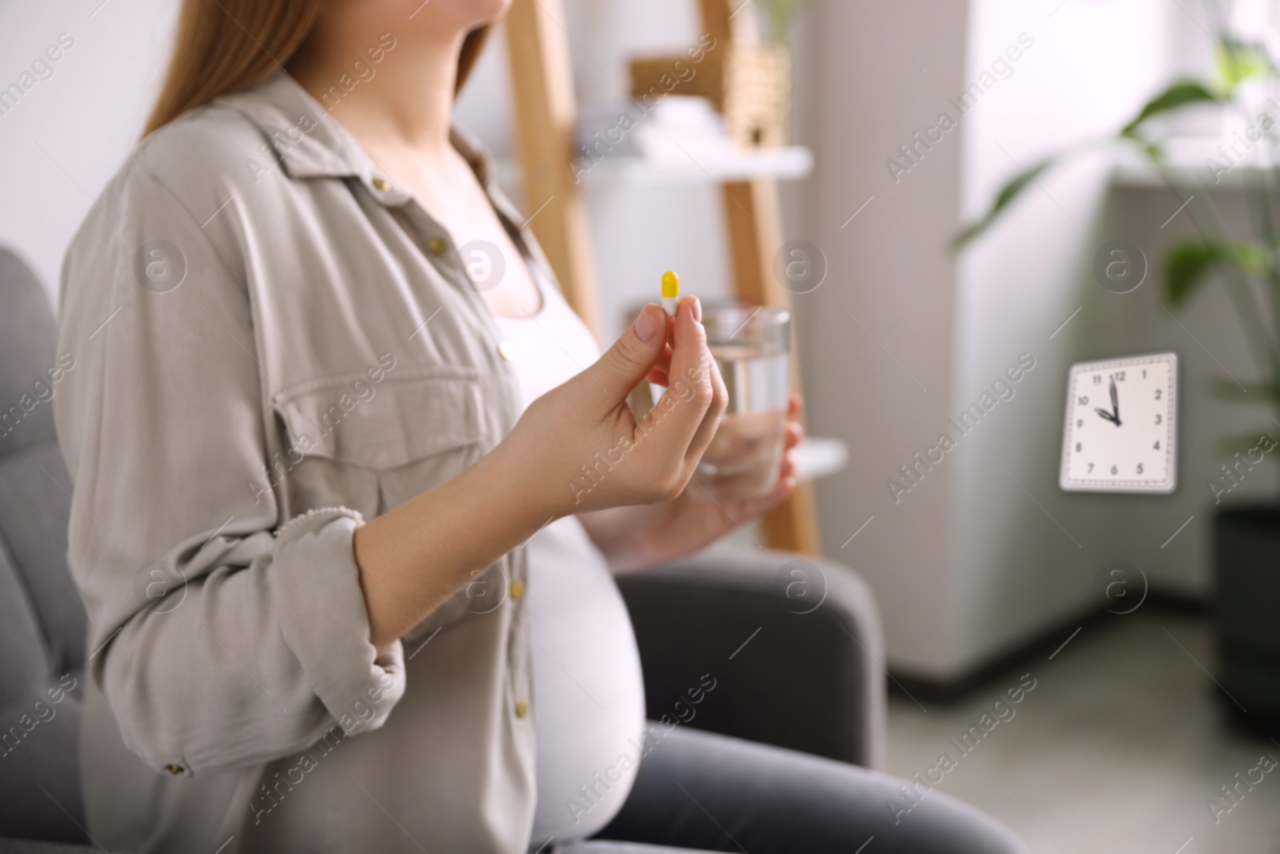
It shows {"hour": 9, "minute": 58}
